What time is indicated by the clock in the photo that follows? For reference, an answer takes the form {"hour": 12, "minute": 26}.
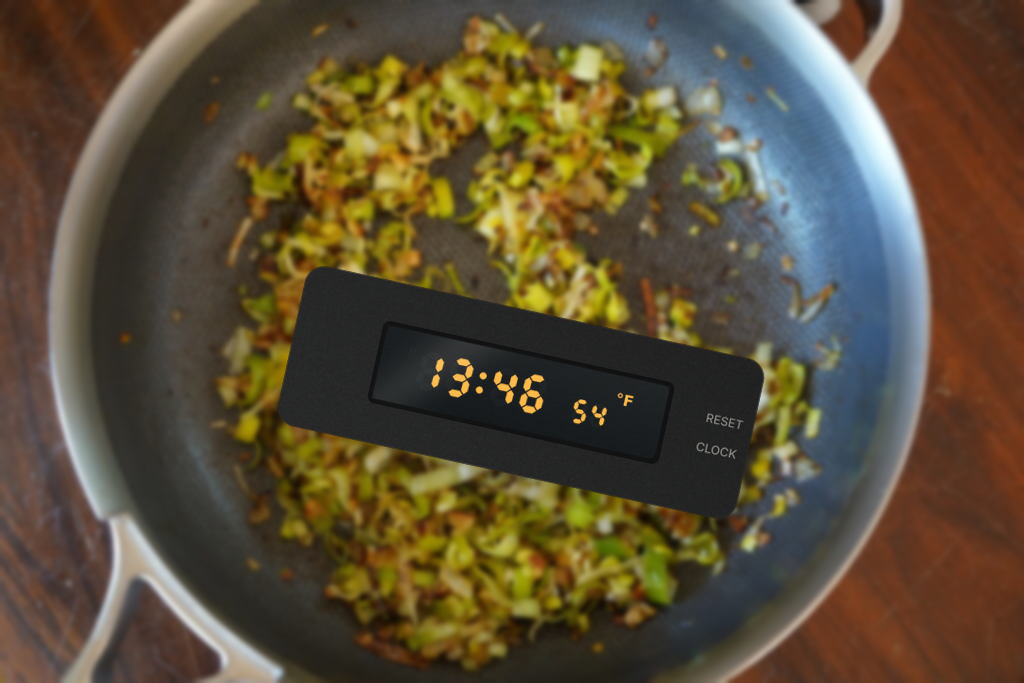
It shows {"hour": 13, "minute": 46}
